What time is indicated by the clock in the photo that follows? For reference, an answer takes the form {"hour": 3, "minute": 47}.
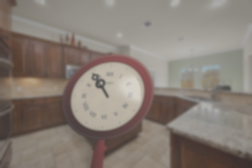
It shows {"hour": 10, "minute": 54}
